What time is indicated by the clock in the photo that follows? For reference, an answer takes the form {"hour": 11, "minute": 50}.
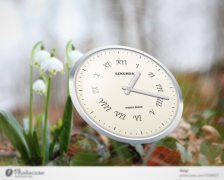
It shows {"hour": 1, "minute": 18}
